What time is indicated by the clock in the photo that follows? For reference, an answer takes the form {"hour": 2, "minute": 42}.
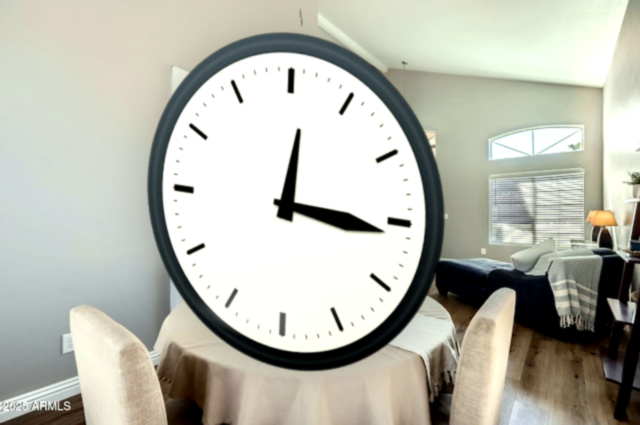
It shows {"hour": 12, "minute": 16}
